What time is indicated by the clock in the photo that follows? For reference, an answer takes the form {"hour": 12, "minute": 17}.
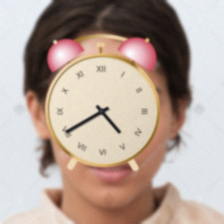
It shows {"hour": 4, "minute": 40}
